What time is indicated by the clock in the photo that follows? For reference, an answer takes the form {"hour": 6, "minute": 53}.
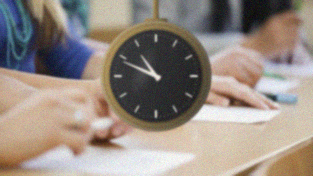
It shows {"hour": 10, "minute": 49}
